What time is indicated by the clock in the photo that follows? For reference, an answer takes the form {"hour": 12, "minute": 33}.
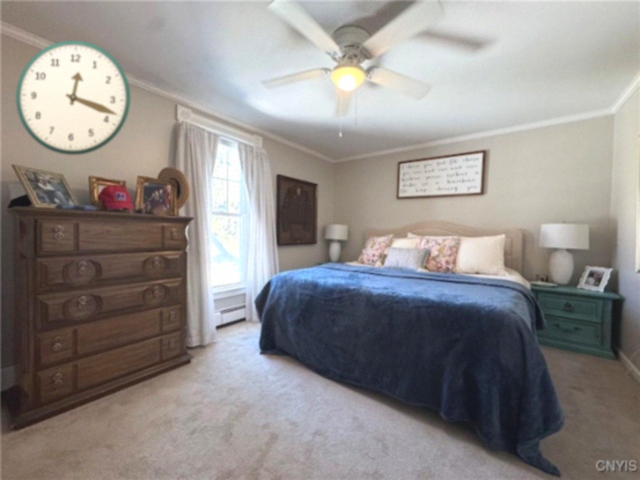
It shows {"hour": 12, "minute": 18}
